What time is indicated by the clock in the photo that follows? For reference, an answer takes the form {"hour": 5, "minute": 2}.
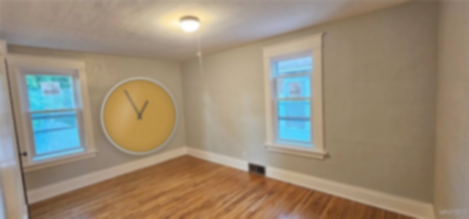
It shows {"hour": 12, "minute": 55}
